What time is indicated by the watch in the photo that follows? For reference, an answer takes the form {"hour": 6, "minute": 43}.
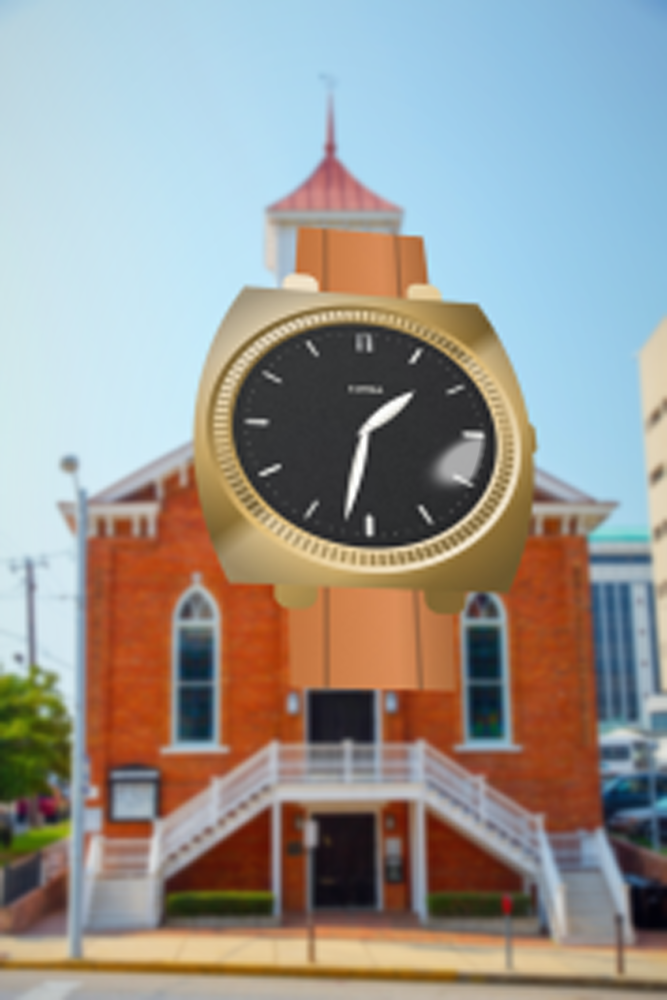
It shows {"hour": 1, "minute": 32}
